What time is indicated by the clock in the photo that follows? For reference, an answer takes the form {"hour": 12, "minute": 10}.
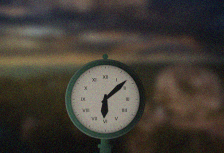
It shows {"hour": 6, "minute": 8}
